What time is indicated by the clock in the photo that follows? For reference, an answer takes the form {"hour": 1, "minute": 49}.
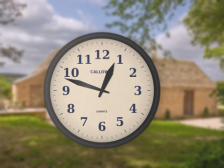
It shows {"hour": 12, "minute": 48}
